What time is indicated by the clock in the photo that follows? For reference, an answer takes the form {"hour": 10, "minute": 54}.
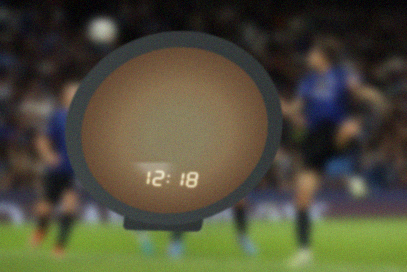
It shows {"hour": 12, "minute": 18}
